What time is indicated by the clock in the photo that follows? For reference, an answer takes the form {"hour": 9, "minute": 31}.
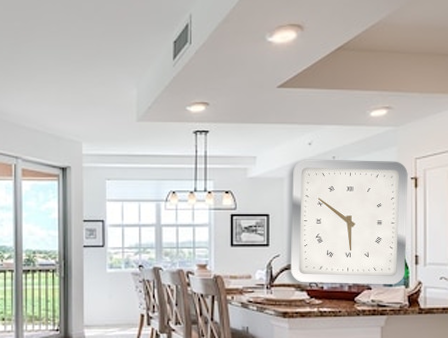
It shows {"hour": 5, "minute": 51}
